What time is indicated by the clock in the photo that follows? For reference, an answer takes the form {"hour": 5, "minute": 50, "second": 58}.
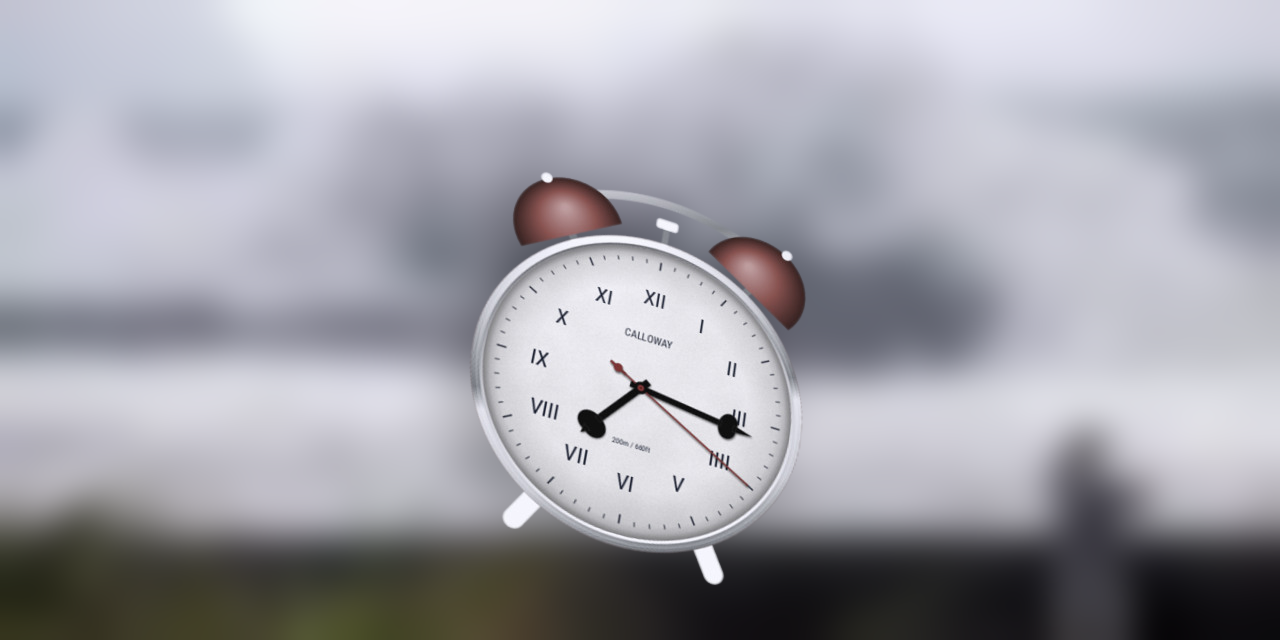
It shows {"hour": 7, "minute": 16, "second": 20}
